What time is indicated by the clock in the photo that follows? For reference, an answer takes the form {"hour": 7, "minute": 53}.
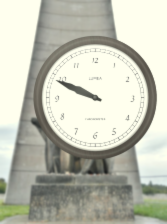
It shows {"hour": 9, "minute": 49}
